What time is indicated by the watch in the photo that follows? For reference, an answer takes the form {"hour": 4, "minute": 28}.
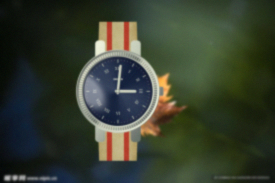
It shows {"hour": 3, "minute": 1}
